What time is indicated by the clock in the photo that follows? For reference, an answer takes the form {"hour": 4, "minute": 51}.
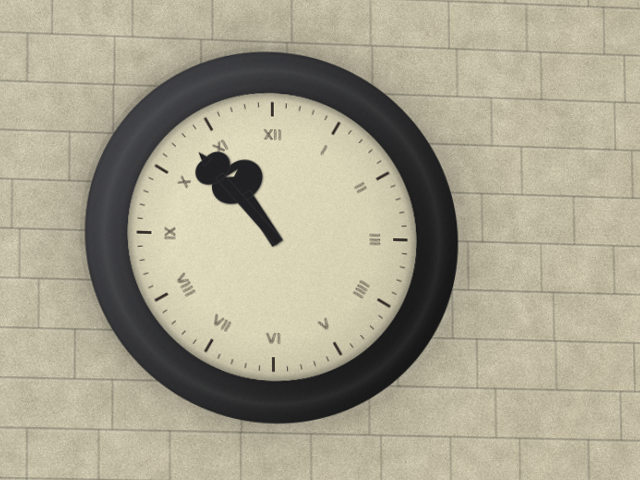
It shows {"hour": 10, "minute": 53}
